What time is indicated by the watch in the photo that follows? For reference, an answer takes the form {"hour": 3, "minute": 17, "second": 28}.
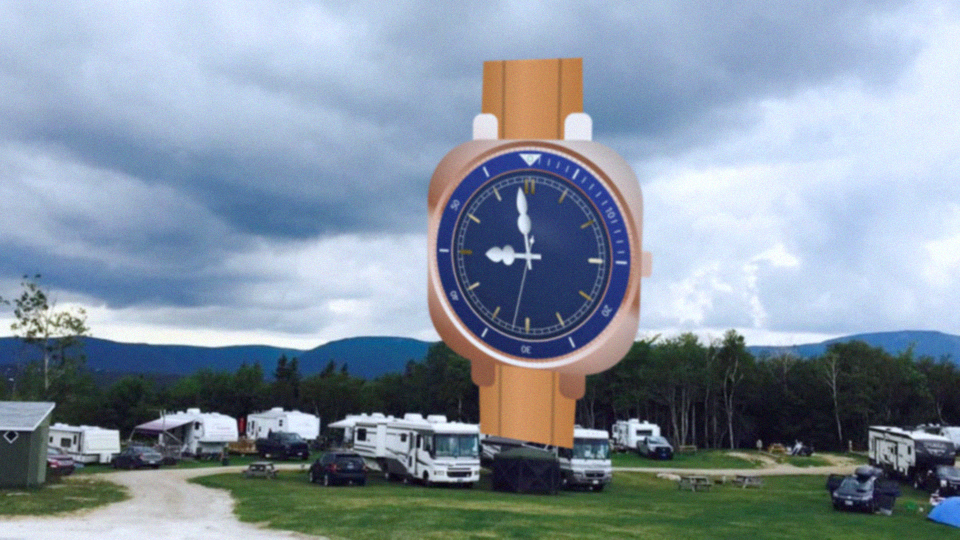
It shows {"hour": 8, "minute": 58, "second": 32}
